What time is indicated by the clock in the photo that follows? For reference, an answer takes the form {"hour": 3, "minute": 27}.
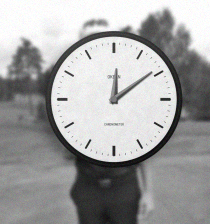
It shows {"hour": 12, "minute": 9}
